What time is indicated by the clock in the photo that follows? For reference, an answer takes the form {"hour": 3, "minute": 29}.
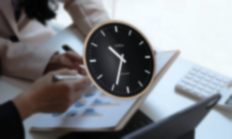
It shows {"hour": 10, "minute": 34}
